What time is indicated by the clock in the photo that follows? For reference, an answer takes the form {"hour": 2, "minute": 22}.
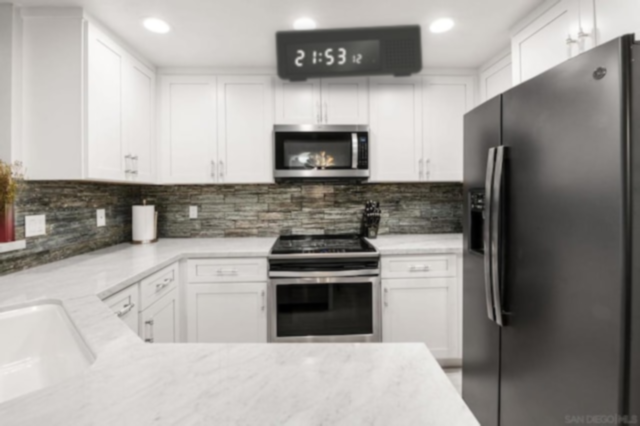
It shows {"hour": 21, "minute": 53}
